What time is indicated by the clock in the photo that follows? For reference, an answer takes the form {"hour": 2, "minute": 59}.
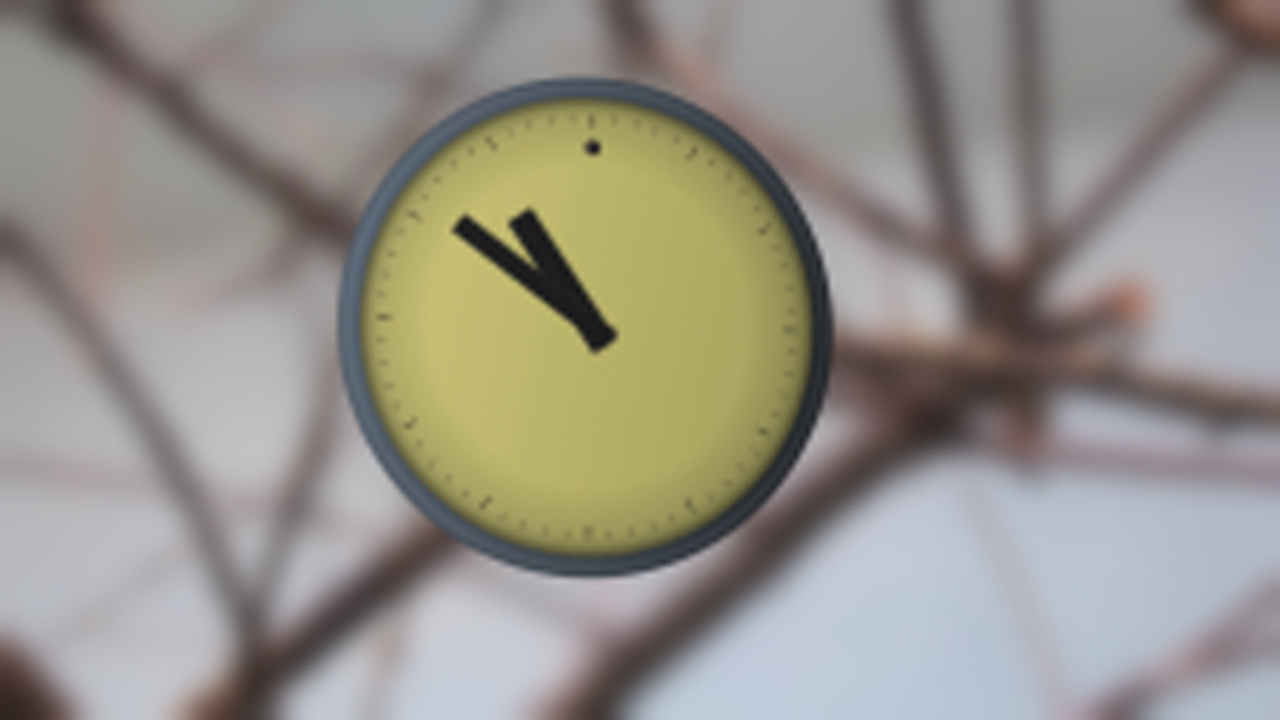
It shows {"hour": 10, "minute": 51}
